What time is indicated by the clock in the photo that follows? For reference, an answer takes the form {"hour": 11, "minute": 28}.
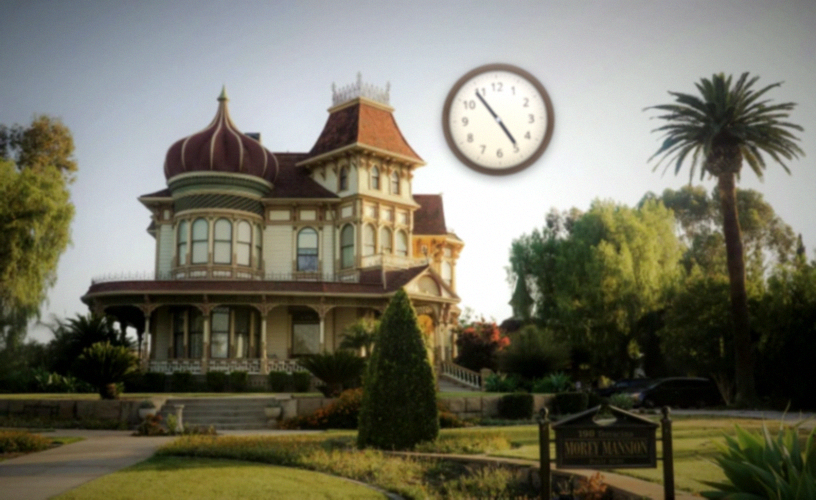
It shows {"hour": 4, "minute": 54}
